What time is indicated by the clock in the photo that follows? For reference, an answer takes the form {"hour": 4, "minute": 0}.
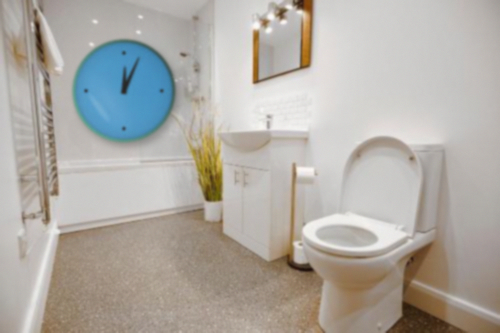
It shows {"hour": 12, "minute": 4}
